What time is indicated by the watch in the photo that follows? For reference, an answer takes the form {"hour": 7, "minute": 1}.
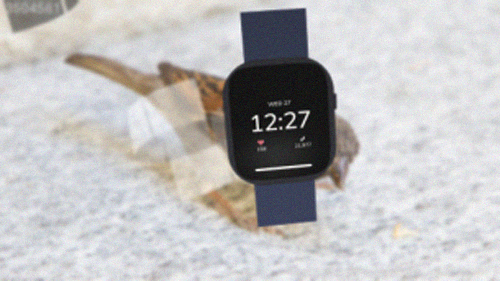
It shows {"hour": 12, "minute": 27}
